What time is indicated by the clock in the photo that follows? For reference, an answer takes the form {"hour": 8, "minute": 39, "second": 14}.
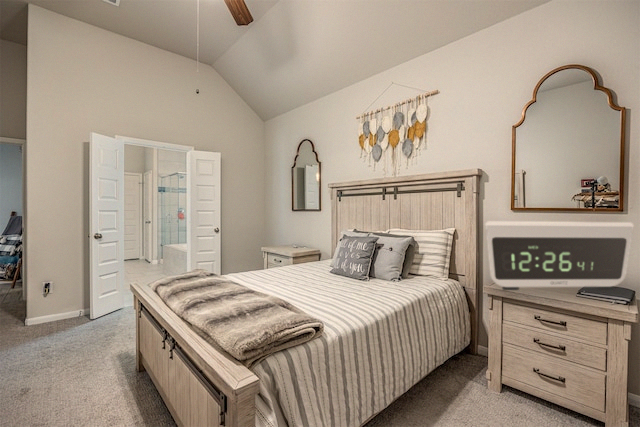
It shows {"hour": 12, "minute": 26, "second": 41}
